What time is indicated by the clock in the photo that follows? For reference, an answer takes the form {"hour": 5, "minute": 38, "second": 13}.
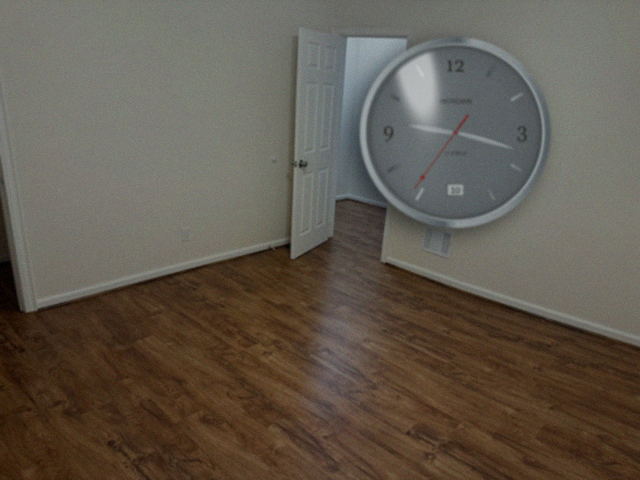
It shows {"hour": 9, "minute": 17, "second": 36}
